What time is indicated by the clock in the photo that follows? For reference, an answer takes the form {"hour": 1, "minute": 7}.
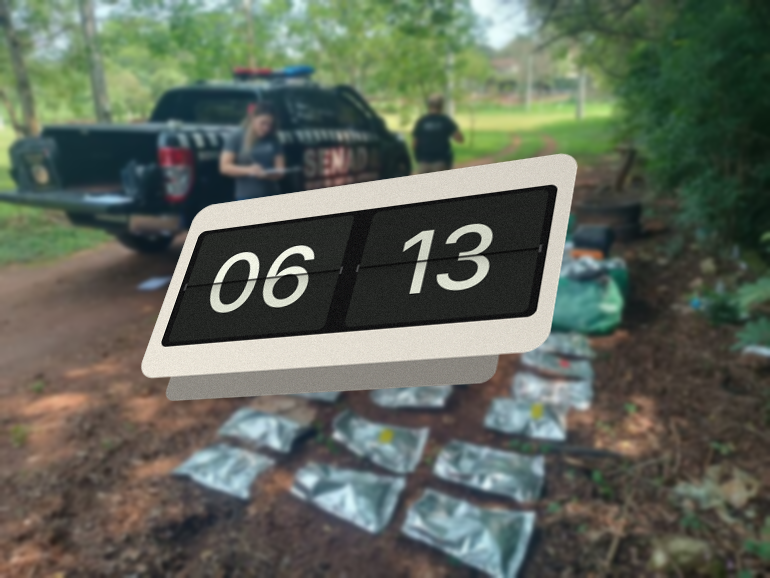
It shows {"hour": 6, "minute": 13}
